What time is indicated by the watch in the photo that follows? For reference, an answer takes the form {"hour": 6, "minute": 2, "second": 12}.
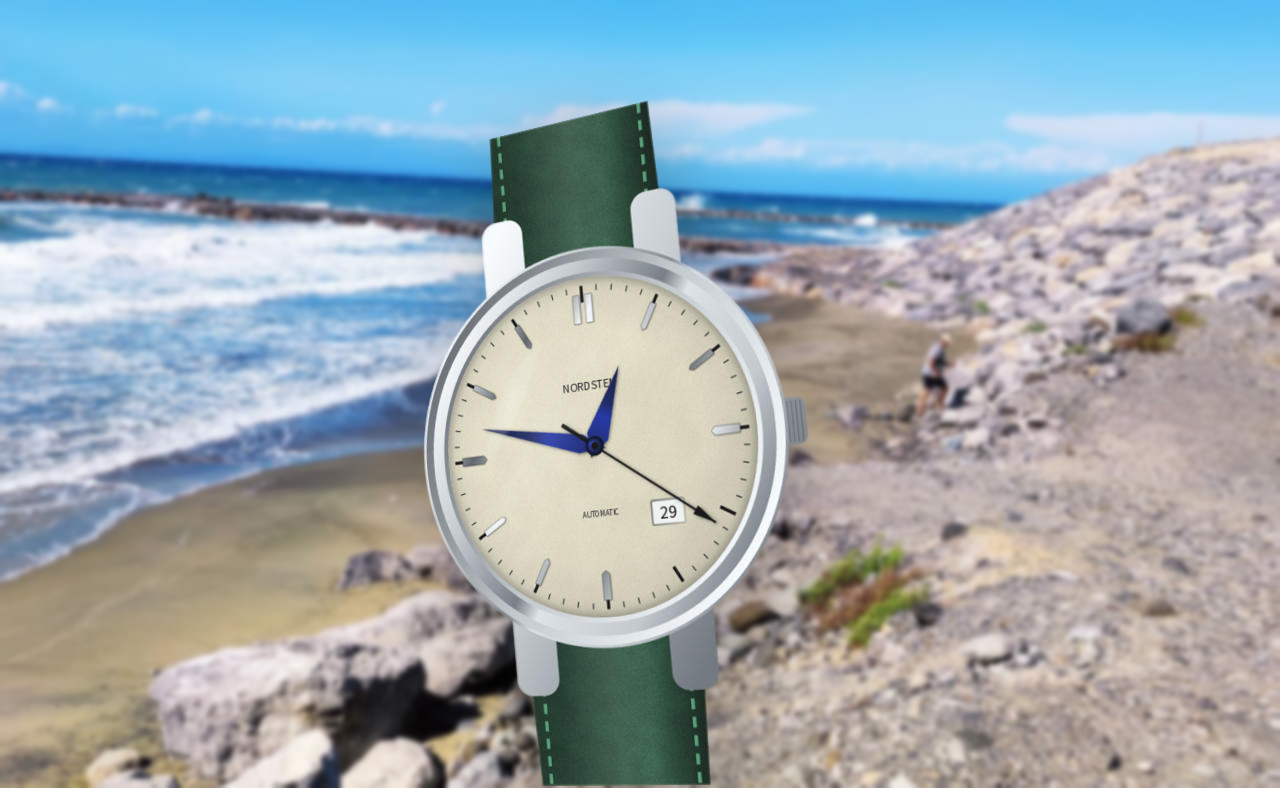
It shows {"hour": 12, "minute": 47, "second": 21}
